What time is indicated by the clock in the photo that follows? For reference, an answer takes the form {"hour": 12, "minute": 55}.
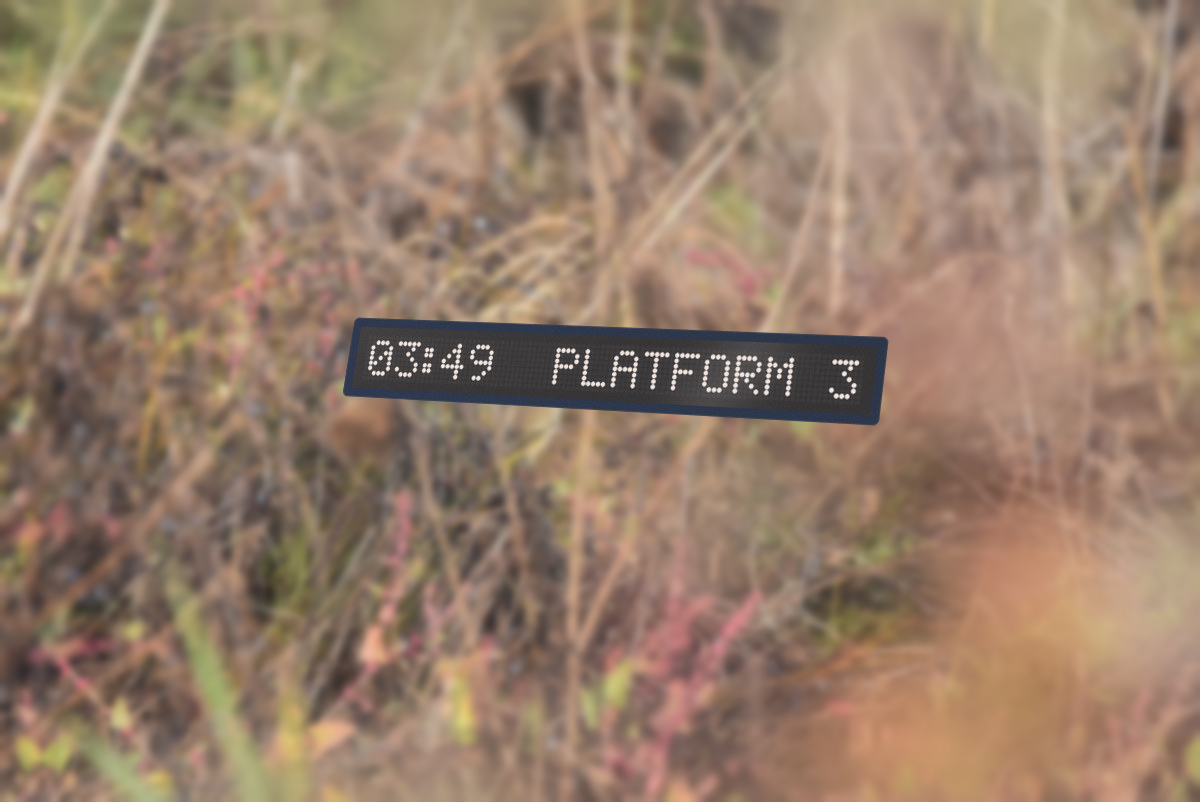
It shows {"hour": 3, "minute": 49}
